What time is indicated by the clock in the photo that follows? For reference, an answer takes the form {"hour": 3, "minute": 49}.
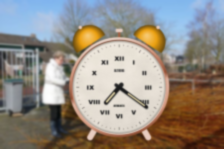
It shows {"hour": 7, "minute": 21}
